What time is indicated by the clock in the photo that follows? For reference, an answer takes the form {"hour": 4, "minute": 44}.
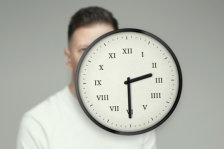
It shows {"hour": 2, "minute": 30}
